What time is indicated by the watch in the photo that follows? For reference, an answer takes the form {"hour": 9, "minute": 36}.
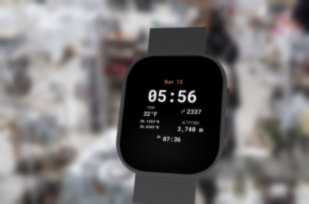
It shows {"hour": 5, "minute": 56}
